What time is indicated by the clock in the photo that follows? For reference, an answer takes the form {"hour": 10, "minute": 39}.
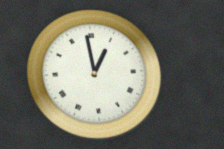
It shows {"hour": 12, "minute": 59}
